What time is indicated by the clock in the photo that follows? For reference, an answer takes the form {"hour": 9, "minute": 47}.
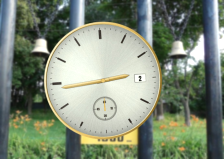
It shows {"hour": 2, "minute": 44}
